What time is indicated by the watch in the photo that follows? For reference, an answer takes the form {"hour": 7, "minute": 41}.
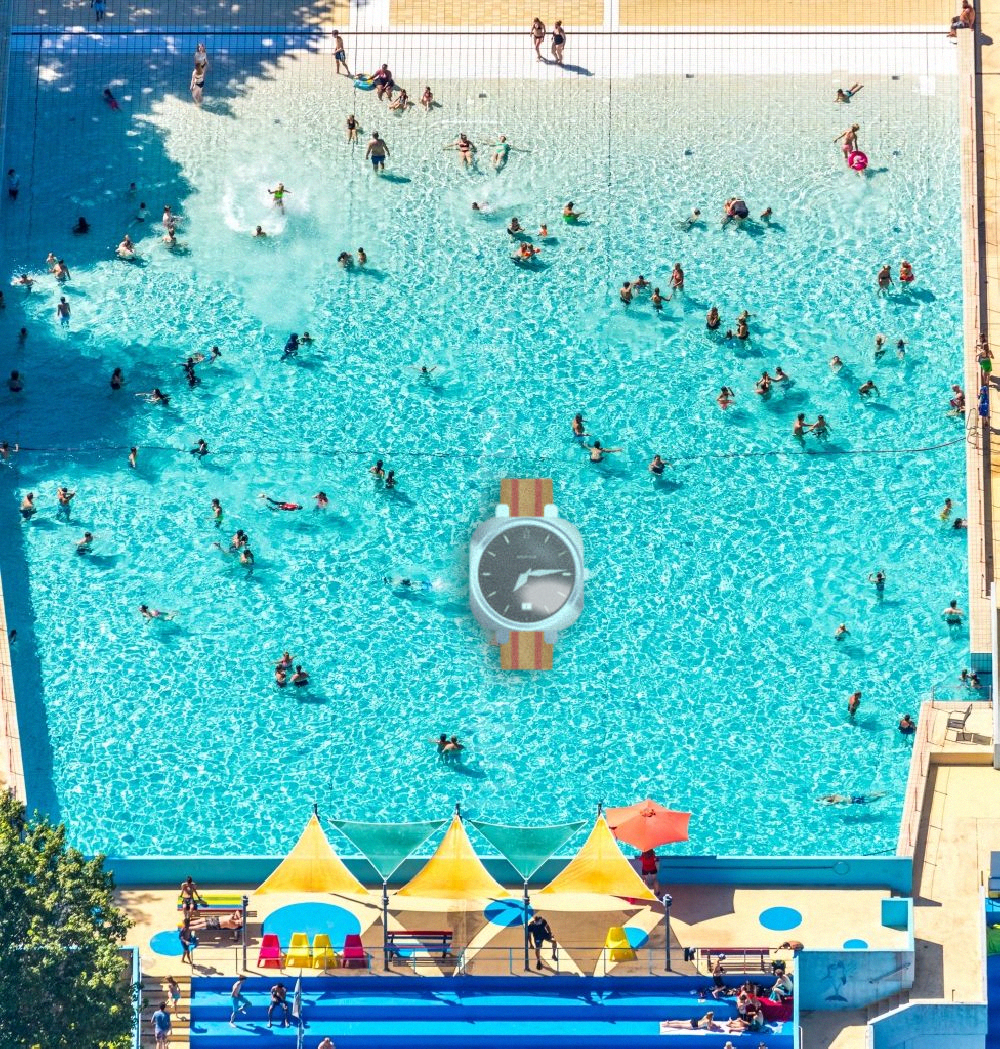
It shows {"hour": 7, "minute": 14}
